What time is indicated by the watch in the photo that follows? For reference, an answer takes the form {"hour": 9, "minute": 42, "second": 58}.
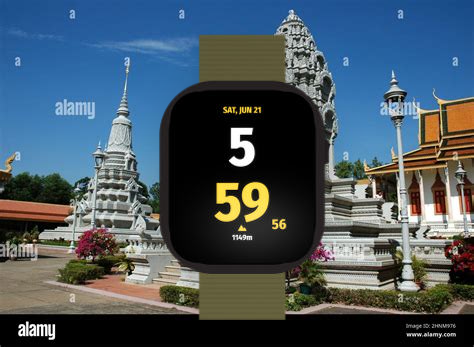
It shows {"hour": 5, "minute": 59, "second": 56}
